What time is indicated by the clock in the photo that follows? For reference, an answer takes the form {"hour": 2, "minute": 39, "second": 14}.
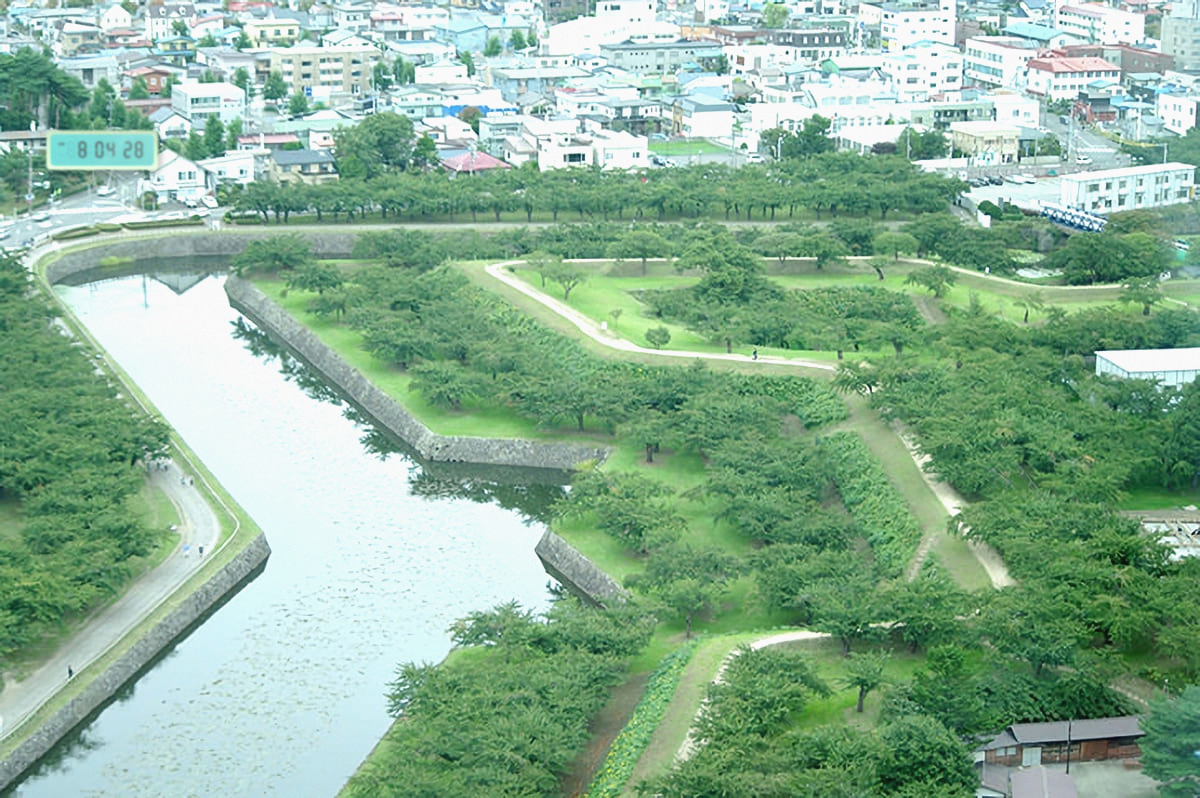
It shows {"hour": 8, "minute": 4, "second": 28}
